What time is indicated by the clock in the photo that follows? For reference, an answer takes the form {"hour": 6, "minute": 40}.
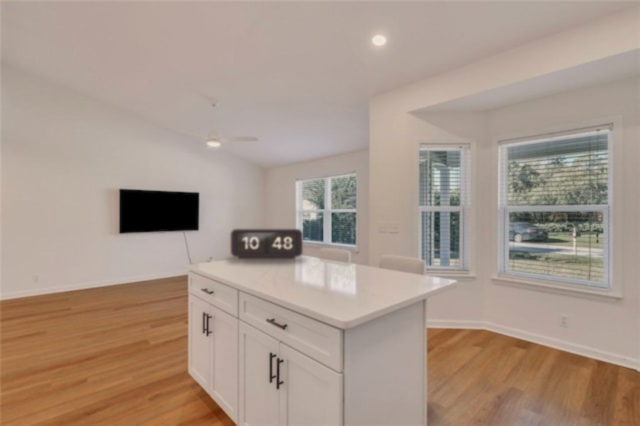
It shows {"hour": 10, "minute": 48}
